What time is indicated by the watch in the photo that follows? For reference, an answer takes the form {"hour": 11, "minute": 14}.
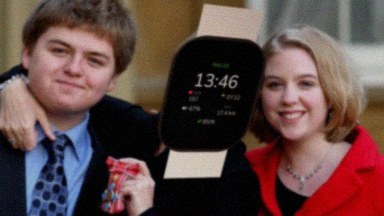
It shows {"hour": 13, "minute": 46}
